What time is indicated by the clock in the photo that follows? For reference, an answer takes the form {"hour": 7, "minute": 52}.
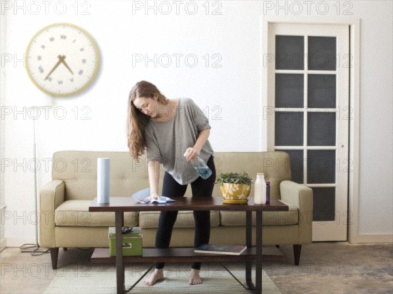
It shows {"hour": 4, "minute": 36}
